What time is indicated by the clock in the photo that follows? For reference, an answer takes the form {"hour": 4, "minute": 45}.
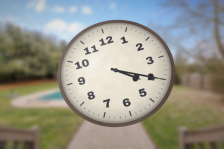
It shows {"hour": 4, "minute": 20}
